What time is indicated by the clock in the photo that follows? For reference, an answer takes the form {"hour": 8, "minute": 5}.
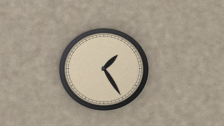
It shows {"hour": 1, "minute": 25}
